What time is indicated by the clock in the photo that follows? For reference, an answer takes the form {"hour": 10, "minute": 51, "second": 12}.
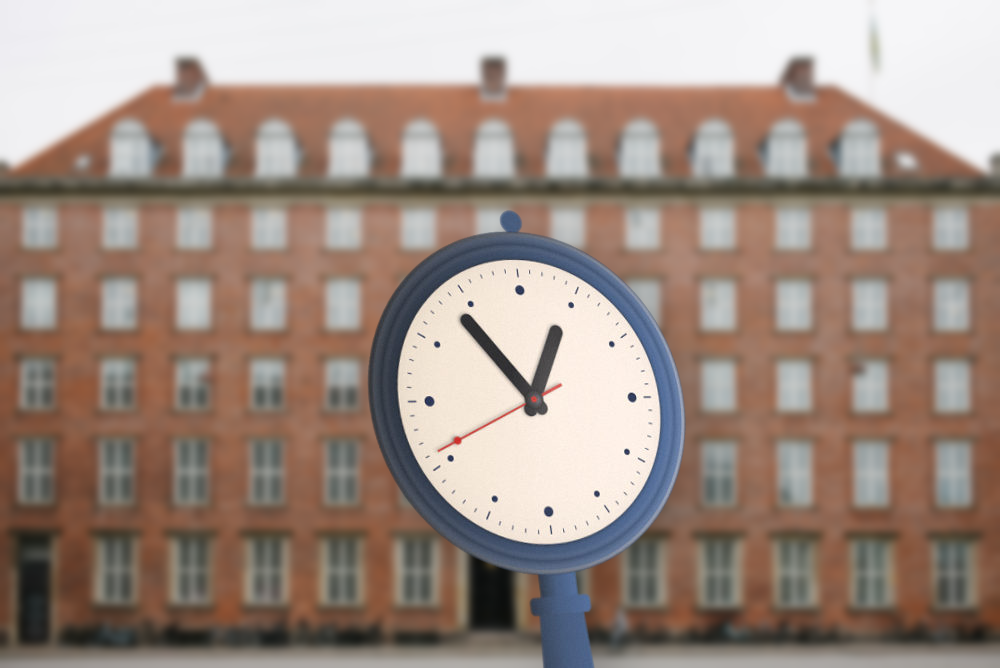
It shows {"hour": 12, "minute": 53, "second": 41}
